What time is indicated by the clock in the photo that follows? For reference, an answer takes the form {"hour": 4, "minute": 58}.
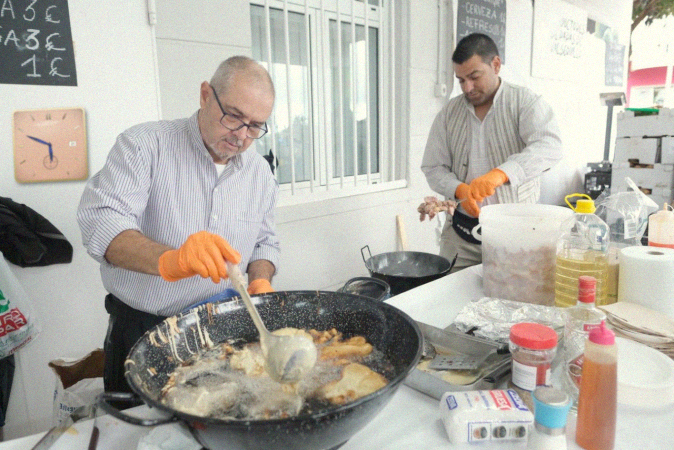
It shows {"hour": 5, "minute": 49}
